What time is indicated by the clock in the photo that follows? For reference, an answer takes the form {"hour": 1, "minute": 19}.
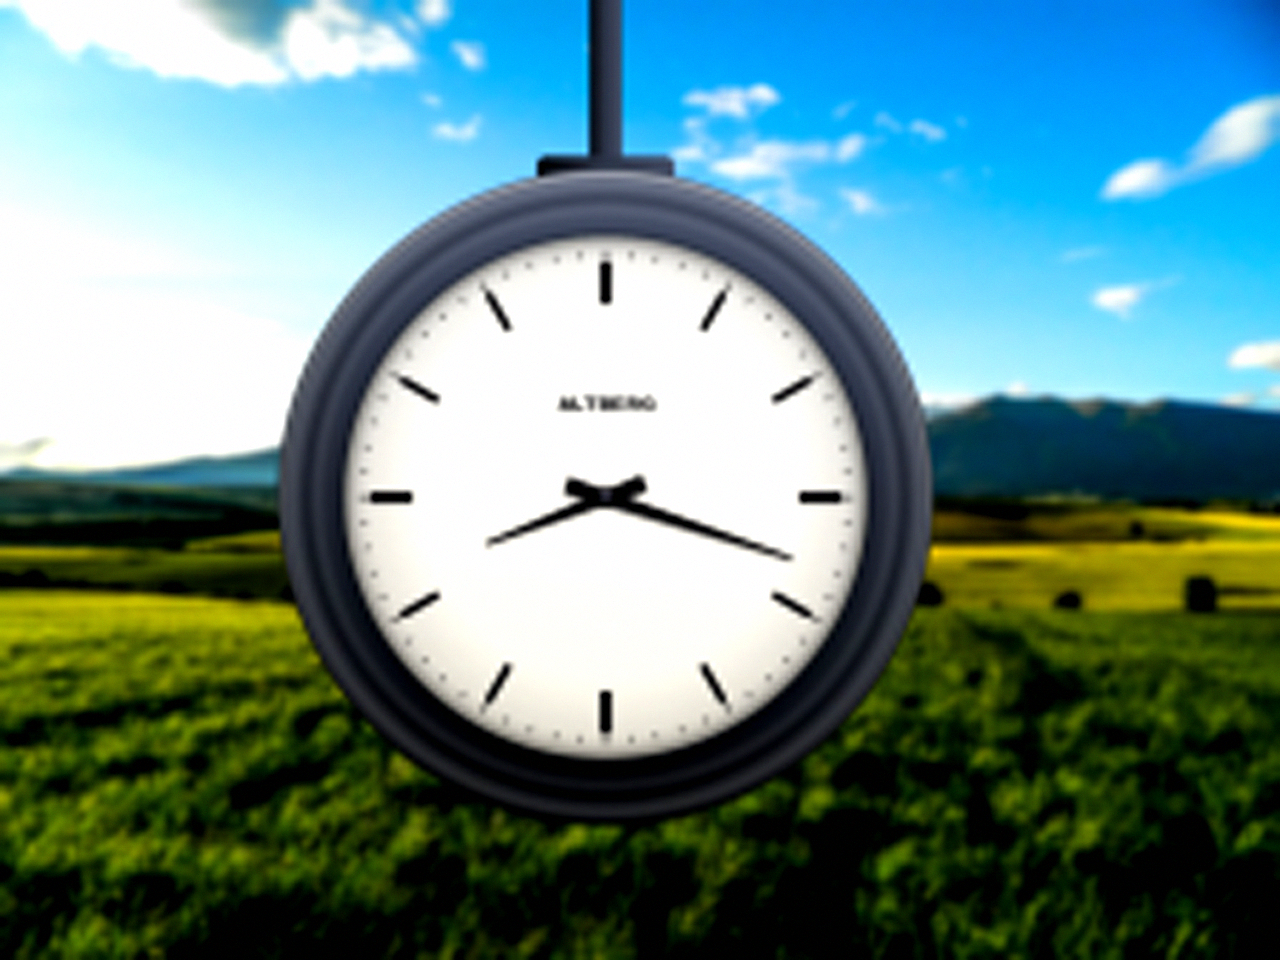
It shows {"hour": 8, "minute": 18}
